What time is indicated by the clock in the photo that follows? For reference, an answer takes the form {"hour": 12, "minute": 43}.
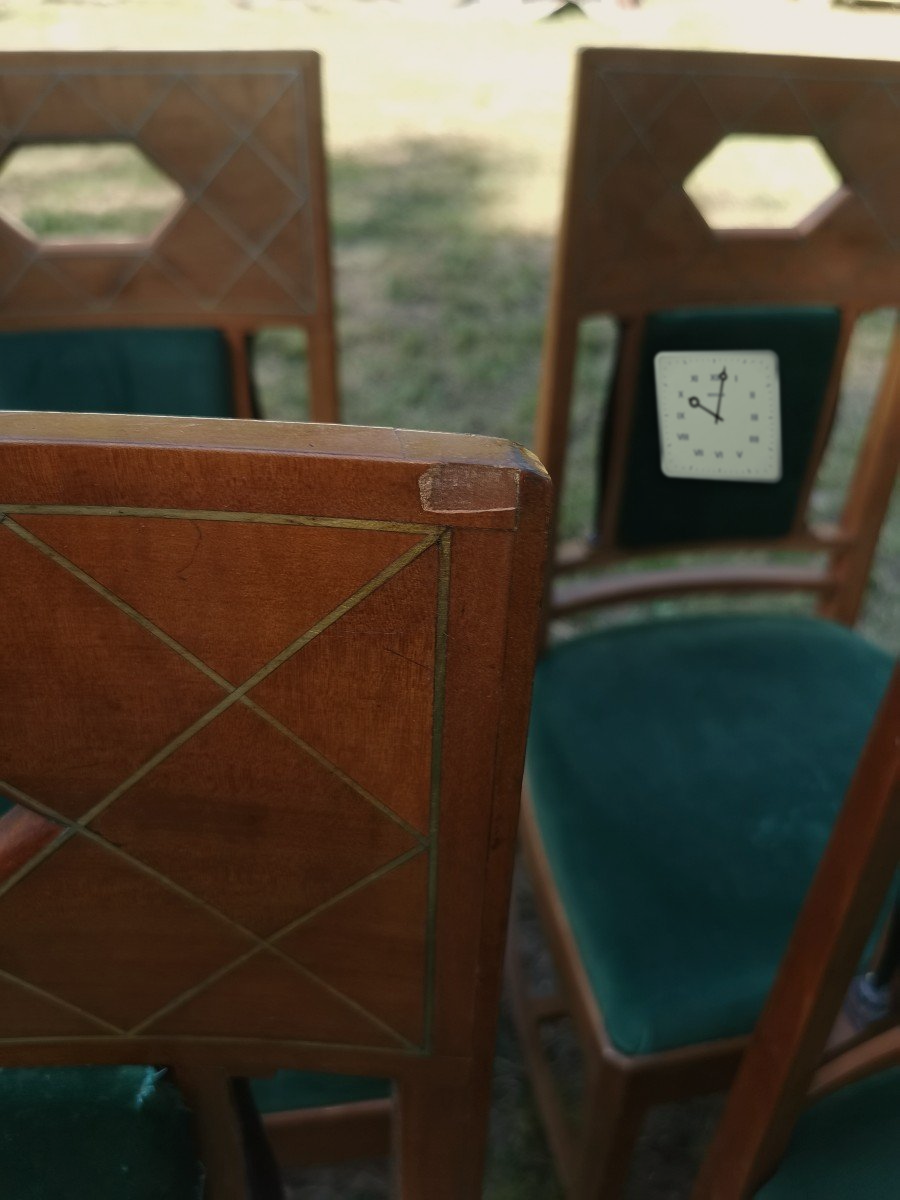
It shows {"hour": 10, "minute": 2}
